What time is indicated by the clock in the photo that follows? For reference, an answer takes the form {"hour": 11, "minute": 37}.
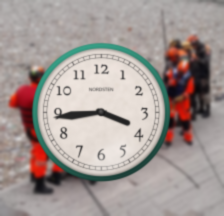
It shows {"hour": 3, "minute": 44}
